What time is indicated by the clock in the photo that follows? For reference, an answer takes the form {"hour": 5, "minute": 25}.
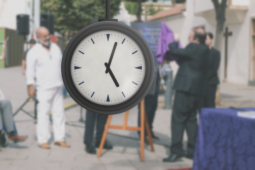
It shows {"hour": 5, "minute": 3}
